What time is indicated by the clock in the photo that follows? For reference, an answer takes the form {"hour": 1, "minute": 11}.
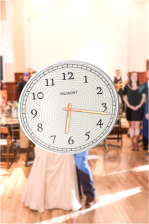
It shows {"hour": 6, "minute": 17}
